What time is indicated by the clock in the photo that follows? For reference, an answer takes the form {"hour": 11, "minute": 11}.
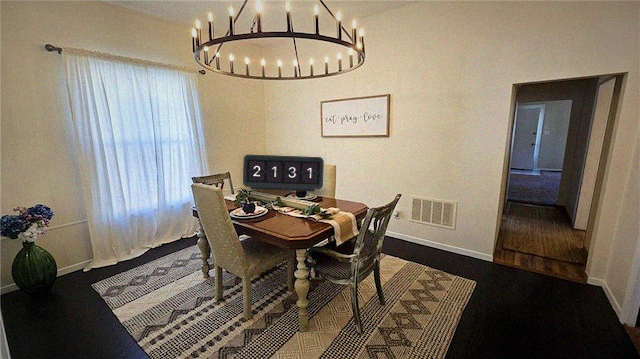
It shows {"hour": 21, "minute": 31}
